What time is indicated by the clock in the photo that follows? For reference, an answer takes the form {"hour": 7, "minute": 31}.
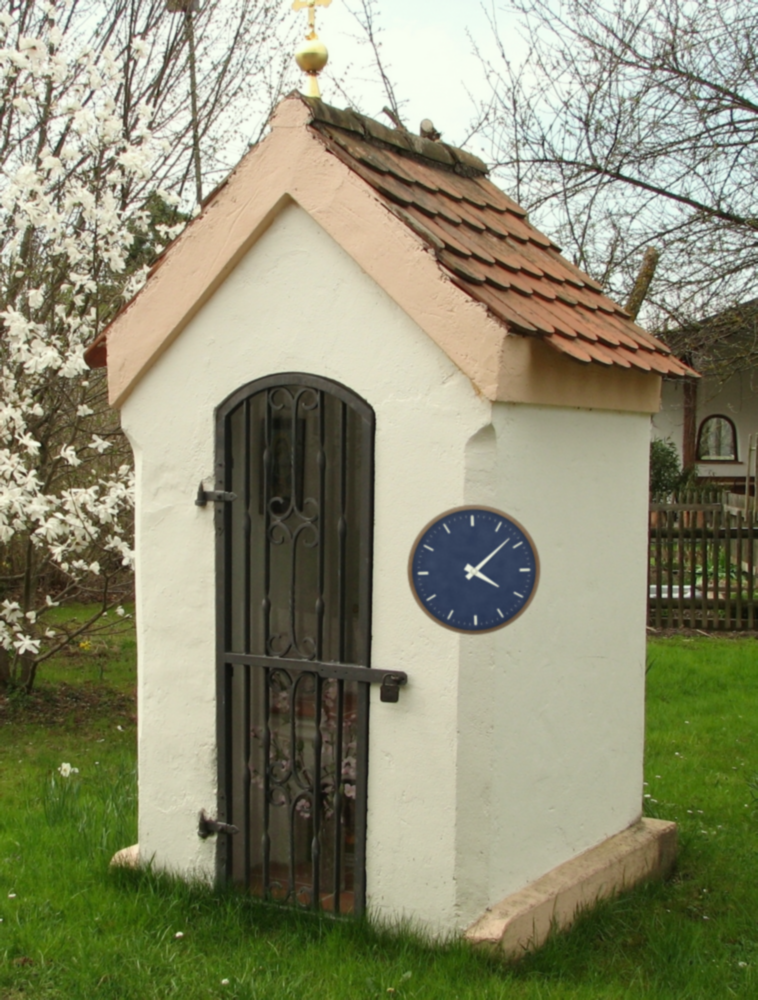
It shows {"hour": 4, "minute": 8}
